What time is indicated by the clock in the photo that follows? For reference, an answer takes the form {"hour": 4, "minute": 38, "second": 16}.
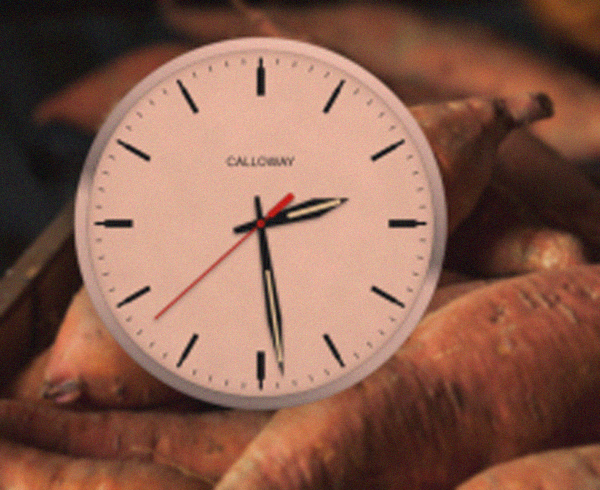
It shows {"hour": 2, "minute": 28, "second": 38}
